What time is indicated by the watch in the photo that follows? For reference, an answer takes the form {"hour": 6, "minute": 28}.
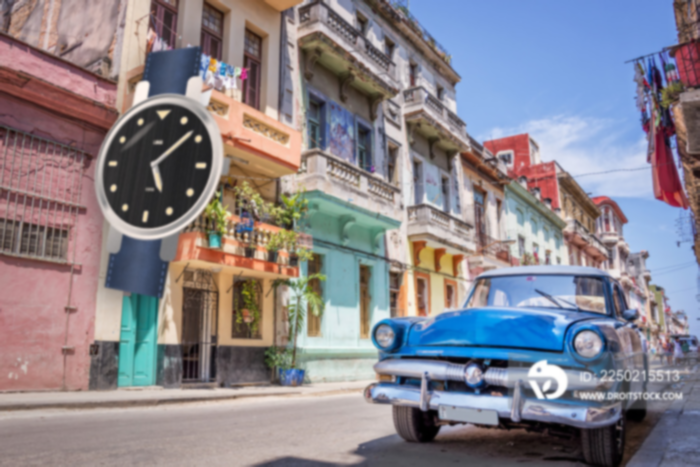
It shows {"hour": 5, "minute": 8}
